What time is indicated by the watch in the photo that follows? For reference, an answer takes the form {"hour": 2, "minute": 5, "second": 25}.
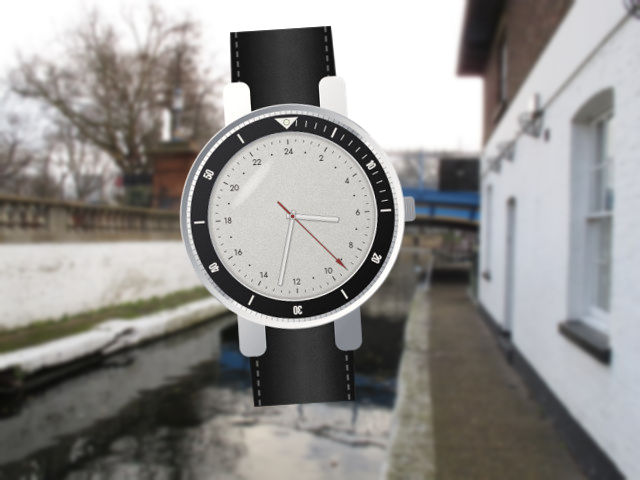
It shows {"hour": 6, "minute": 32, "second": 23}
